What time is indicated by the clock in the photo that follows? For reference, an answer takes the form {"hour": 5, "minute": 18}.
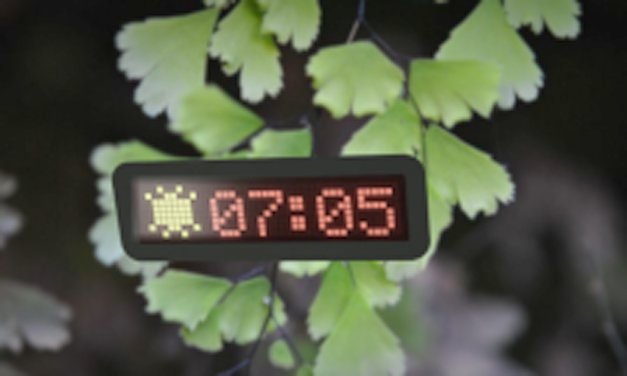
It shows {"hour": 7, "minute": 5}
